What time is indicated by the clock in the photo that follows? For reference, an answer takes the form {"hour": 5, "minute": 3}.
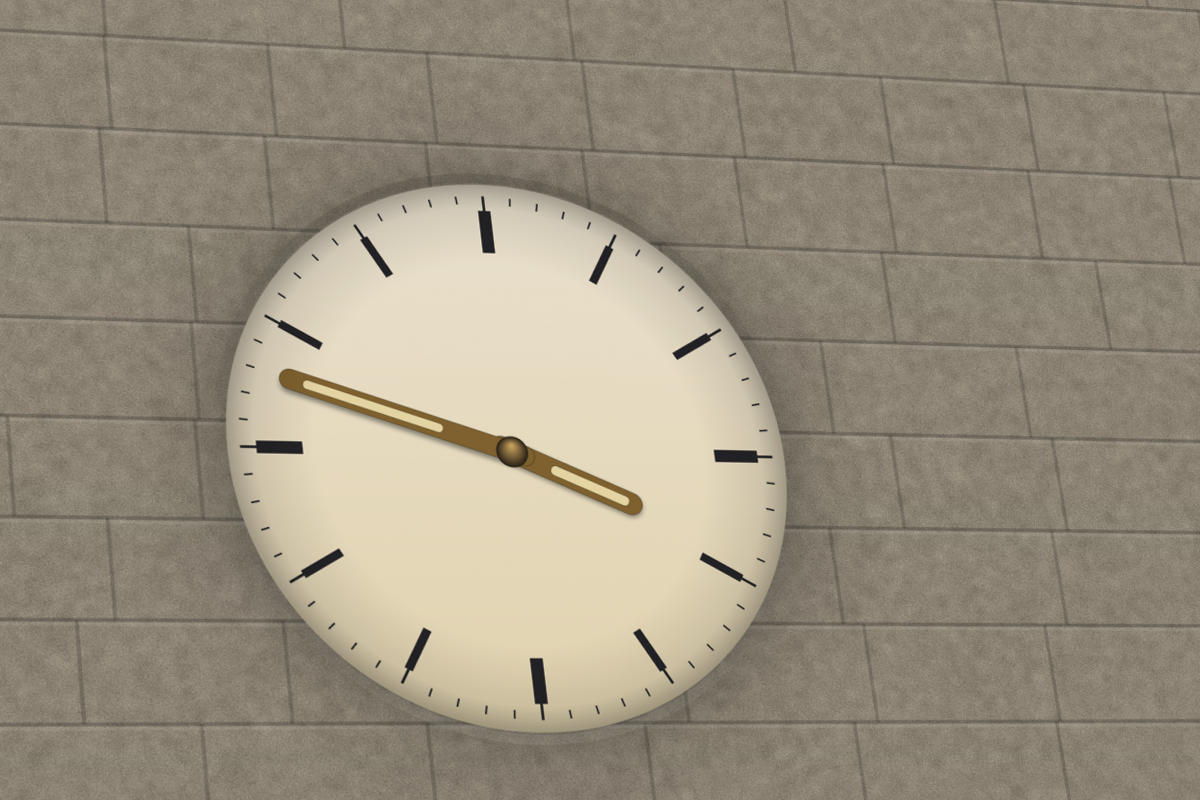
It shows {"hour": 3, "minute": 48}
